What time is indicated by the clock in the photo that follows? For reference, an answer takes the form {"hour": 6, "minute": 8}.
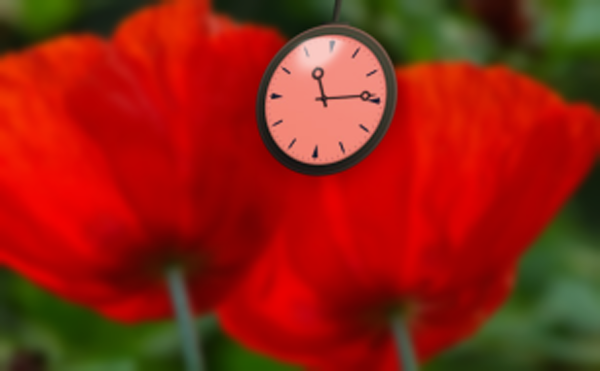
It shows {"hour": 11, "minute": 14}
